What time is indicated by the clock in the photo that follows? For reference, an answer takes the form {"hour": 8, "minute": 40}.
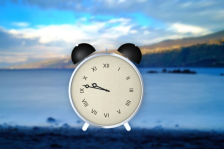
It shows {"hour": 9, "minute": 47}
